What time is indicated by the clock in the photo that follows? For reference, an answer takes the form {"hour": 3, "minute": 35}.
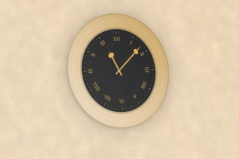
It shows {"hour": 11, "minute": 8}
